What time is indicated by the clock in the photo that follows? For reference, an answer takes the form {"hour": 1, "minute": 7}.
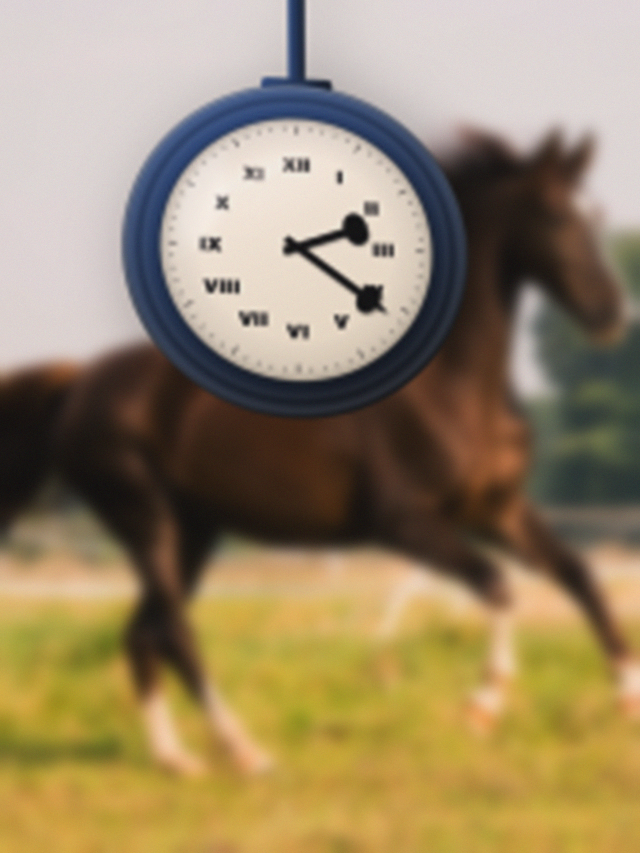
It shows {"hour": 2, "minute": 21}
